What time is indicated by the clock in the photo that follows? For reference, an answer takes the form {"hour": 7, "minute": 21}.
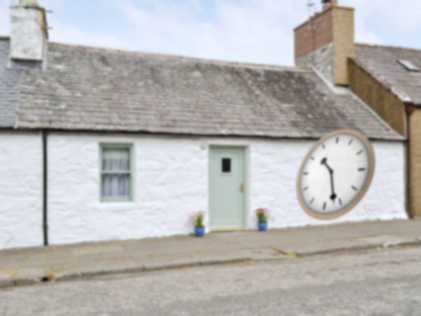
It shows {"hour": 10, "minute": 27}
